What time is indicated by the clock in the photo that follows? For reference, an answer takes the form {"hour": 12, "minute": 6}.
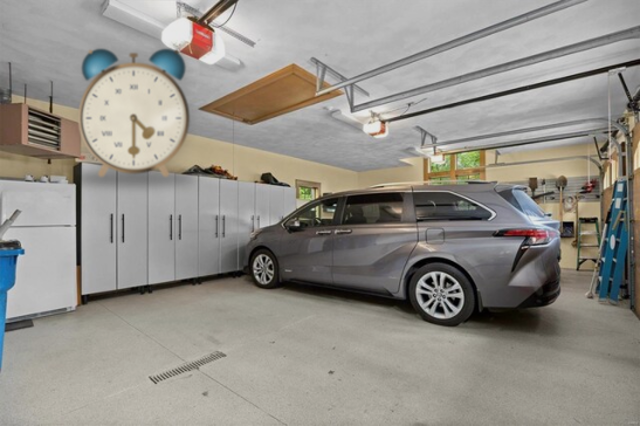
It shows {"hour": 4, "minute": 30}
